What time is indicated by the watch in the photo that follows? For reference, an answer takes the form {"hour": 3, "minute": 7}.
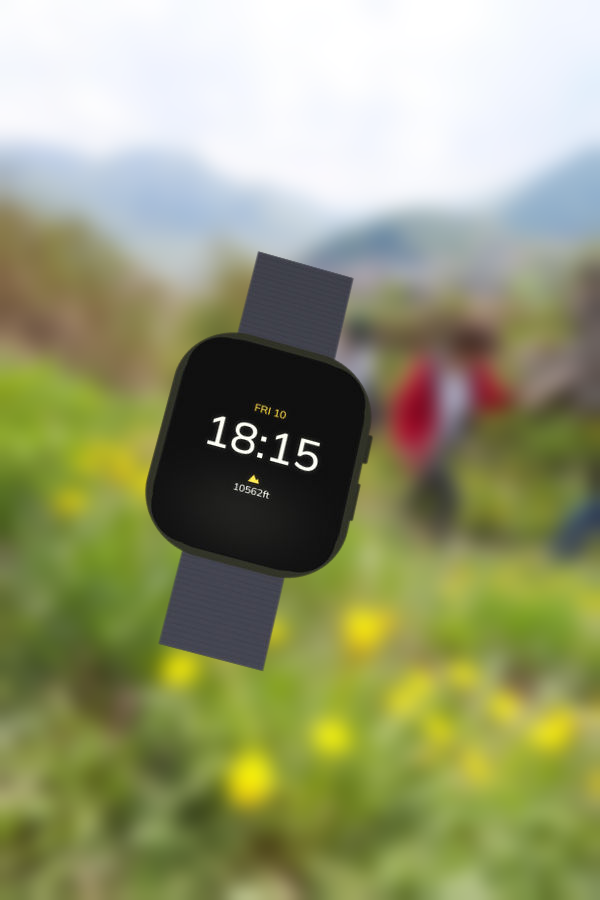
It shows {"hour": 18, "minute": 15}
